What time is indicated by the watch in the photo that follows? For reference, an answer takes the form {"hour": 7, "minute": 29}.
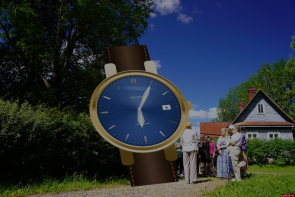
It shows {"hour": 6, "minute": 5}
